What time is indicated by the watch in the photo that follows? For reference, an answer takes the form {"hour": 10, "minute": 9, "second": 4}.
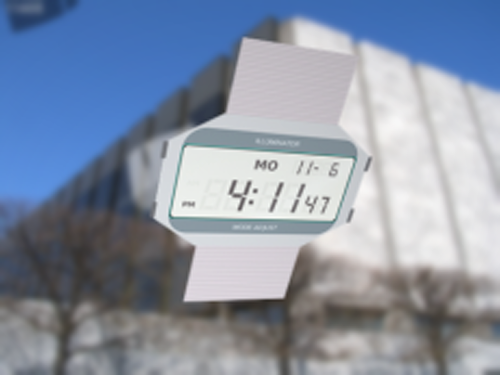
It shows {"hour": 4, "minute": 11, "second": 47}
